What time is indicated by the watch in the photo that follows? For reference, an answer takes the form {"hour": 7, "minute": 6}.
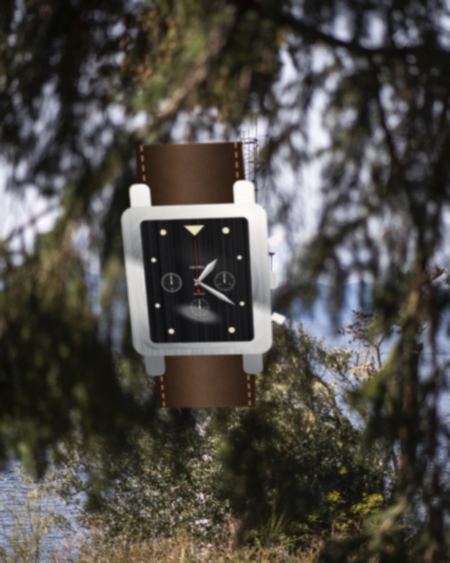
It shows {"hour": 1, "minute": 21}
